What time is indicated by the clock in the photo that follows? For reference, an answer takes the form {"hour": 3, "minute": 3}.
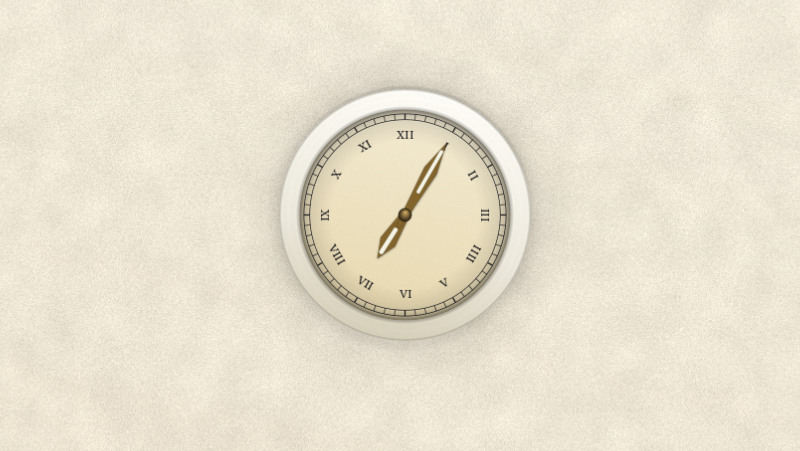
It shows {"hour": 7, "minute": 5}
